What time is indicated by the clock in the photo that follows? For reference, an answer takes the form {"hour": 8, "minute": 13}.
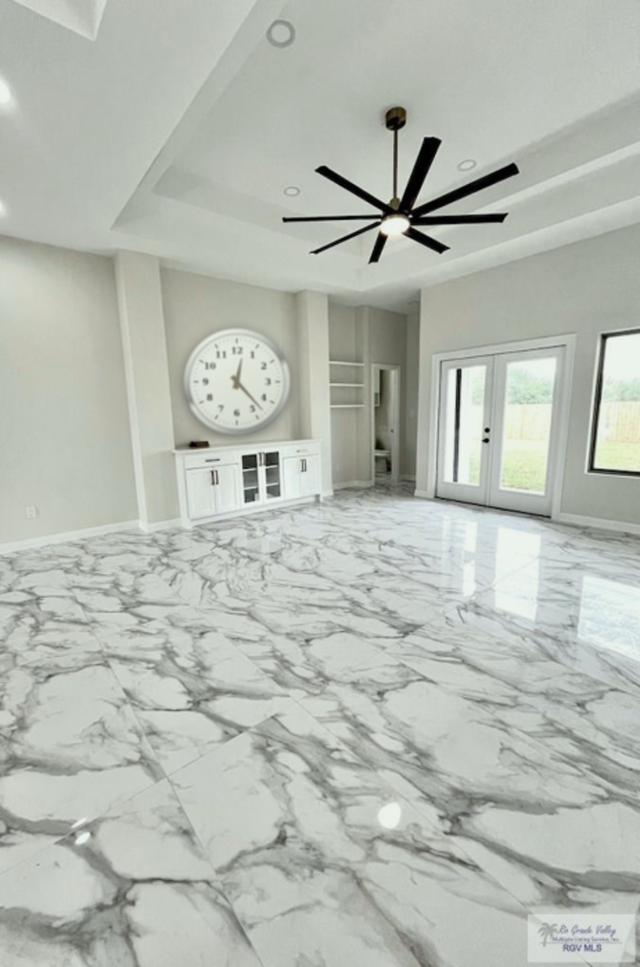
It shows {"hour": 12, "minute": 23}
